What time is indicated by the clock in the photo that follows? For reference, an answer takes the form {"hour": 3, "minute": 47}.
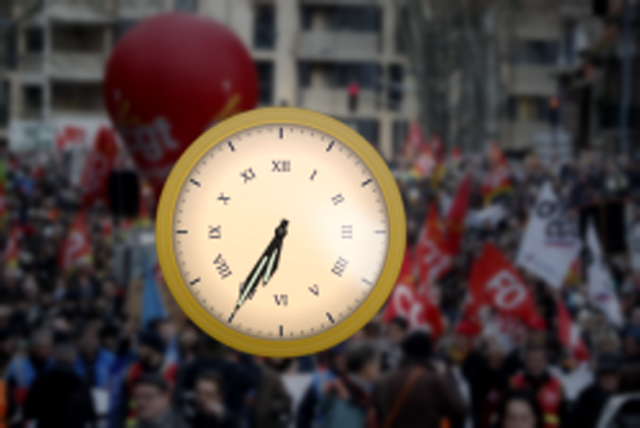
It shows {"hour": 6, "minute": 35}
